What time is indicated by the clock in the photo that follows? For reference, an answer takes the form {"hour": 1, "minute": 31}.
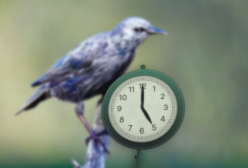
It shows {"hour": 5, "minute": 0}
